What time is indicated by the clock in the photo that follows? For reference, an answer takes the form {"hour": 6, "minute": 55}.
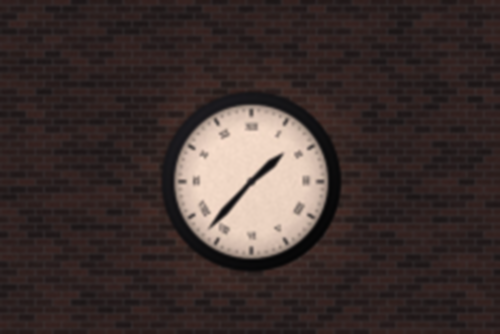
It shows {"hour": 1, "minute": 37}
